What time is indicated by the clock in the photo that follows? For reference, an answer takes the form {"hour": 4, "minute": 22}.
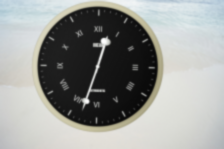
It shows {"hour": 12, "minute": 33}
